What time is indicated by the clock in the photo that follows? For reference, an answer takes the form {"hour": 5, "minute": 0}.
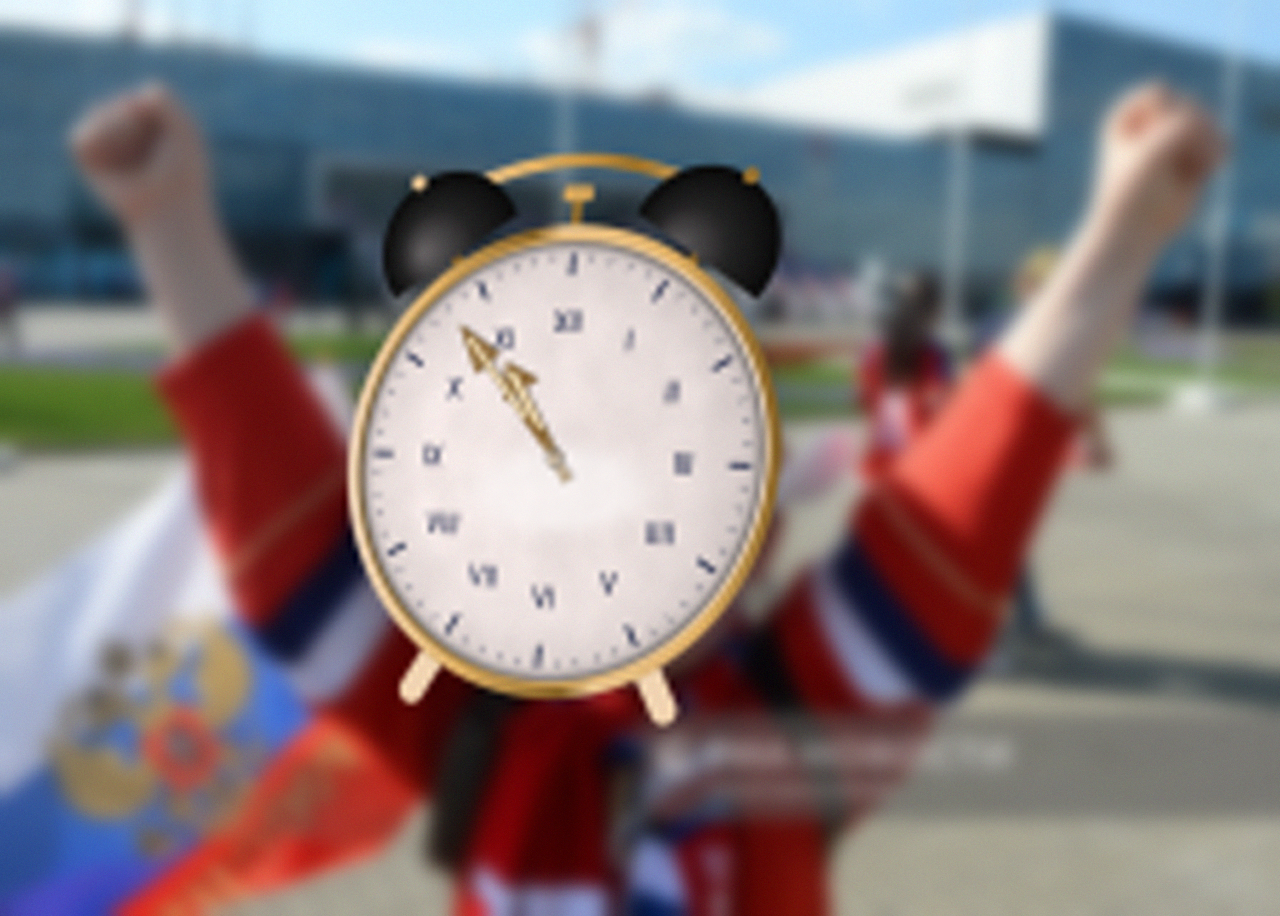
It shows {"hour": 10, "minute": 53}
